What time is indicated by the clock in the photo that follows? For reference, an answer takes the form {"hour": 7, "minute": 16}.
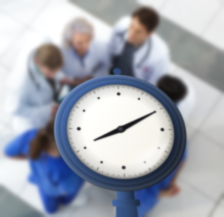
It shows {"hour": 8, "minute": 10}
